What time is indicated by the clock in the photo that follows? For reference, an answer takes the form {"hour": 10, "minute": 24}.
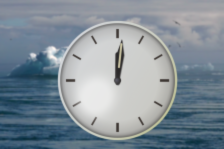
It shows {"hour": 12, "minute": 1}
